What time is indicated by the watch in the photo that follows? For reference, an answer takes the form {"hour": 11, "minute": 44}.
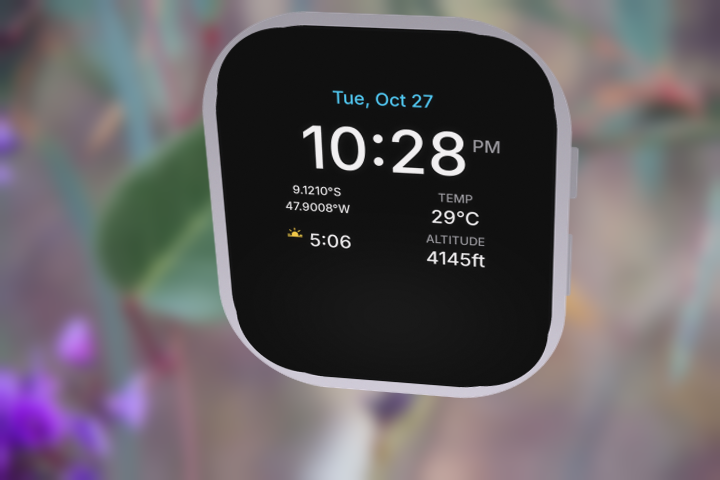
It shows {"hour": 10, "minute": 28}
